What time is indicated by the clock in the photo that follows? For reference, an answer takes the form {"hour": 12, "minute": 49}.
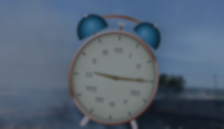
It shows {"hour": 9, "minute": 15}
